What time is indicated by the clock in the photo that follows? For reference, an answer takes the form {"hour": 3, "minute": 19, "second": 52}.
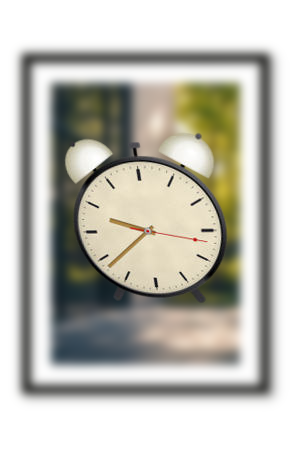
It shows {"hour": 9, "minute": 38, "second": 17}
